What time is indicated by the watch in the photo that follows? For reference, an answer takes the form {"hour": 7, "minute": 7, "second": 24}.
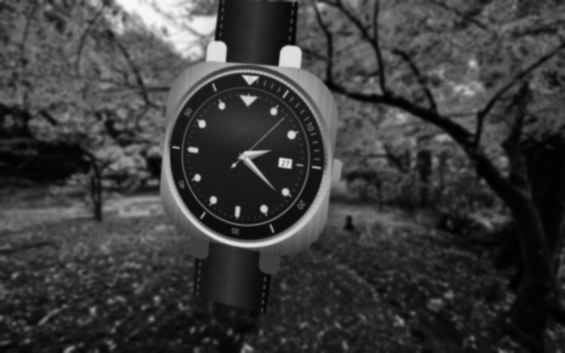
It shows {"hour": 2, "minute": 21, "second": 7}
